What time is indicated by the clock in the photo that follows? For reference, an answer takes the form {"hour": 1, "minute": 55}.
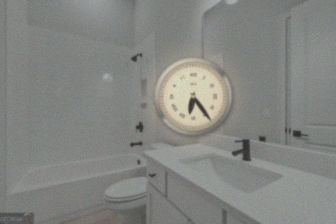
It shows {"hour": 6, "minute": 24}
